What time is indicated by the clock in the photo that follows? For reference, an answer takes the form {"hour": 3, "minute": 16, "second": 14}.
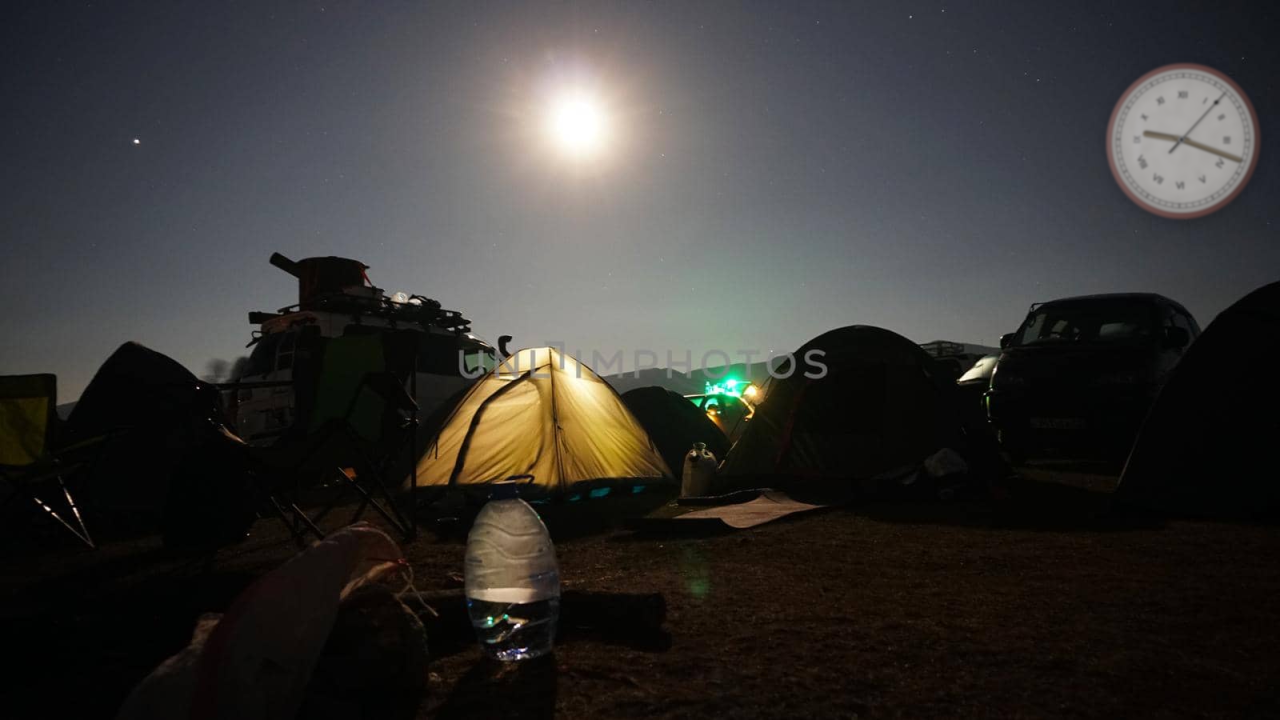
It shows {"hour": 9, "minute": 18, "second": 7}
